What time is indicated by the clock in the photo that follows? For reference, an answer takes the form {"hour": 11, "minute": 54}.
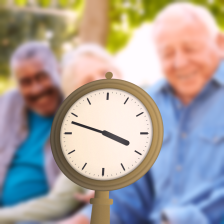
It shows {"hour": 3, "minute": 48}
